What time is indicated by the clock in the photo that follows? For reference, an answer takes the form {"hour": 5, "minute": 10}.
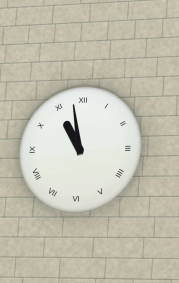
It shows {"hour": 10, "minute": 58}
